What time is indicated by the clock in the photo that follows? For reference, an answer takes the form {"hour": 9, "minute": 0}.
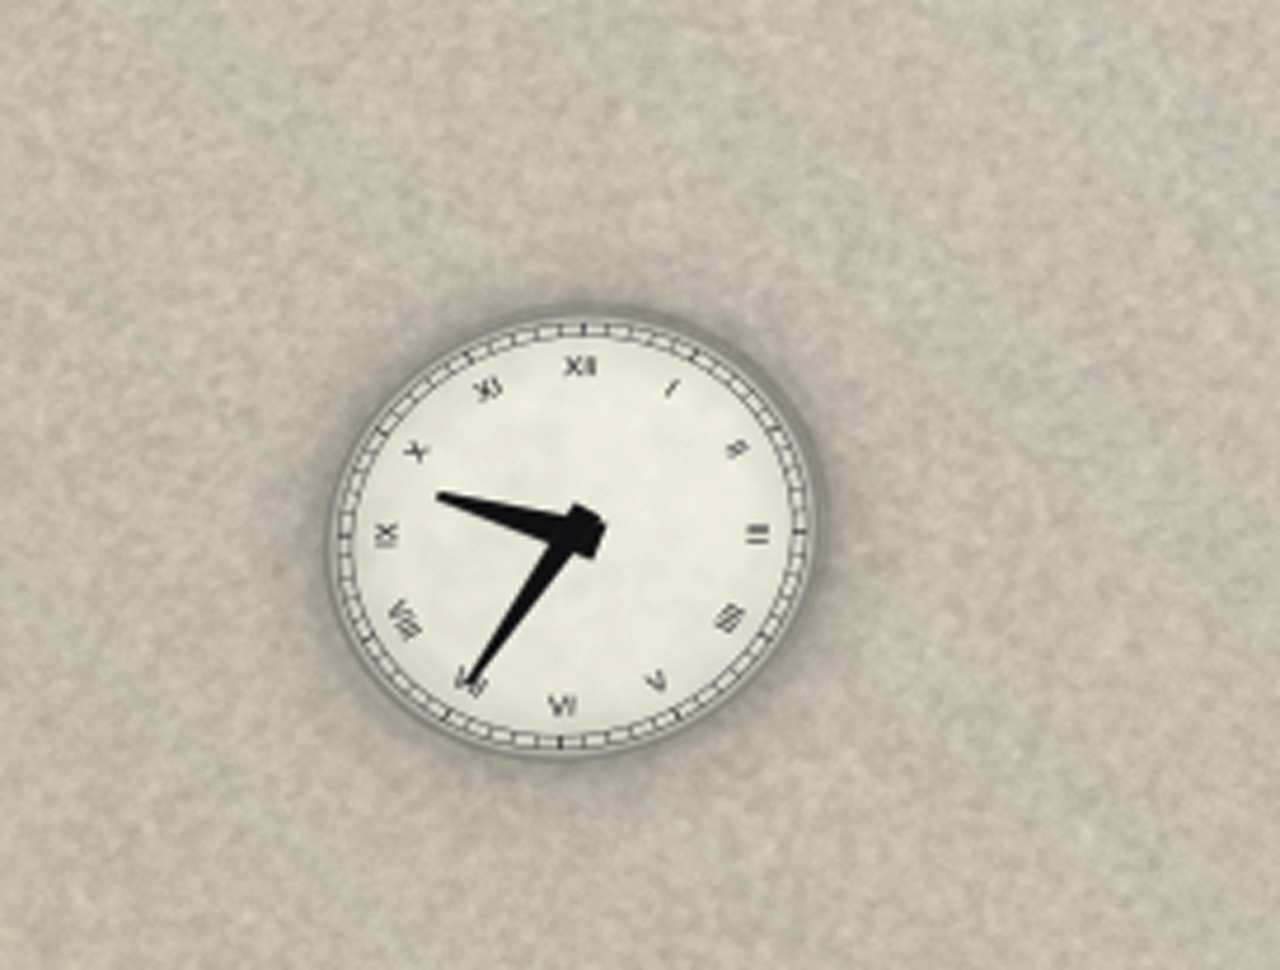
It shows {"hour": 9, "minute": 35}
